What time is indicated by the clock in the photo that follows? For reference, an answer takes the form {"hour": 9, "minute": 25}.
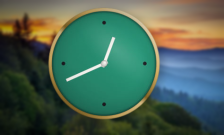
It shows {"hour": 12, "minute": 41}
